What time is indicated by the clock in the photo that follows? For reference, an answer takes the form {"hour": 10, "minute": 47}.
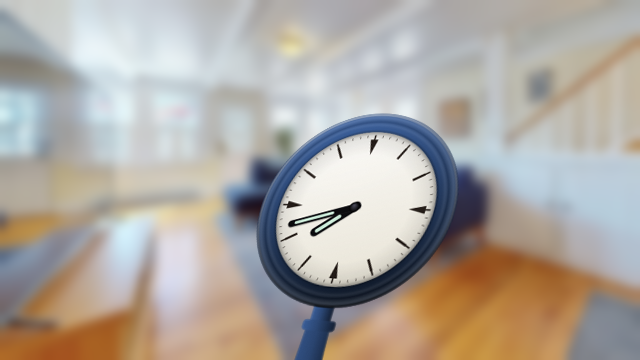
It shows {"hour": 7, "minute": 42}
